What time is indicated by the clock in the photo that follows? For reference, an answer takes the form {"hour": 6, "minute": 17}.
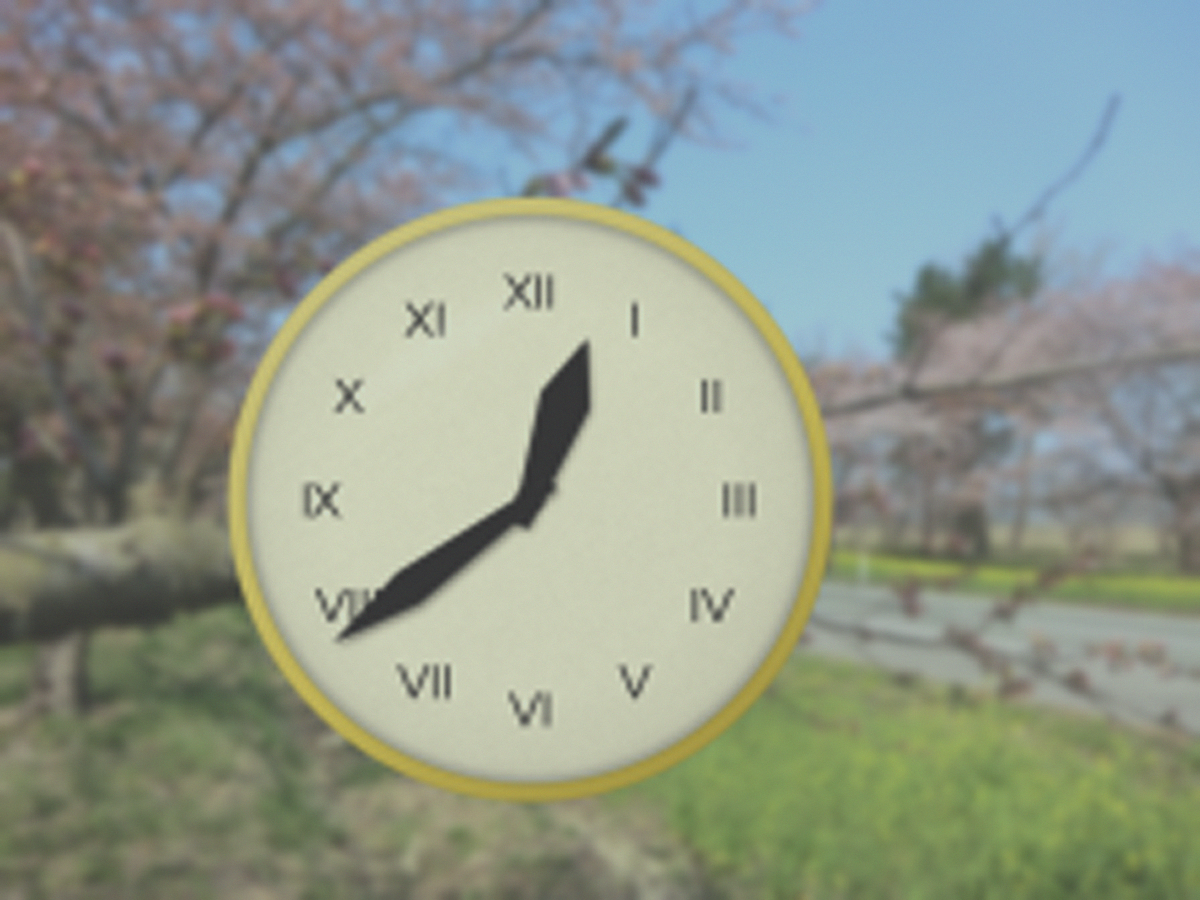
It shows {"hour": 12, "minute": 39}
